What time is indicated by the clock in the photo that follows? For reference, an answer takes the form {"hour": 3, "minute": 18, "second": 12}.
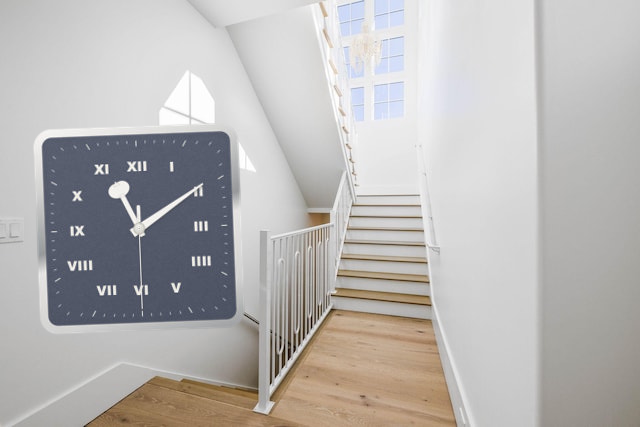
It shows {"hour": 11, "minute": 9, "second": 30}
